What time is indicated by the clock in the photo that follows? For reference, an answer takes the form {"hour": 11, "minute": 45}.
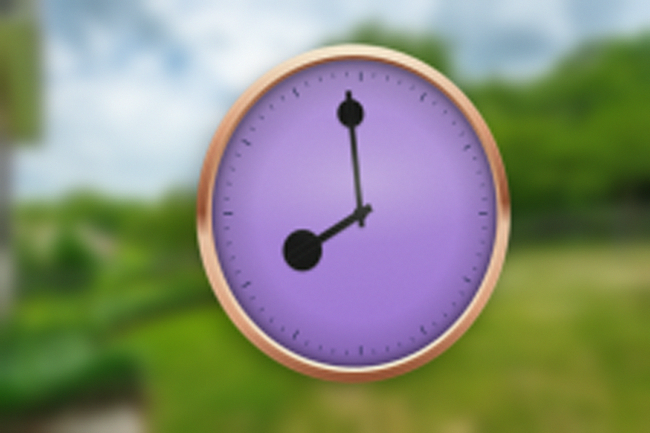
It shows {"hour": 7, "minute": 59}
